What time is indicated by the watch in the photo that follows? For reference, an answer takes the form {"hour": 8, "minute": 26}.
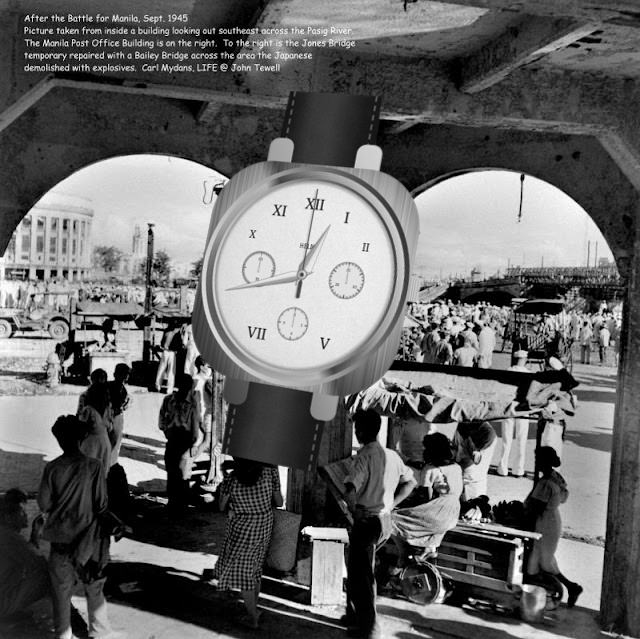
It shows {"hour": 12, "minute": 42}
